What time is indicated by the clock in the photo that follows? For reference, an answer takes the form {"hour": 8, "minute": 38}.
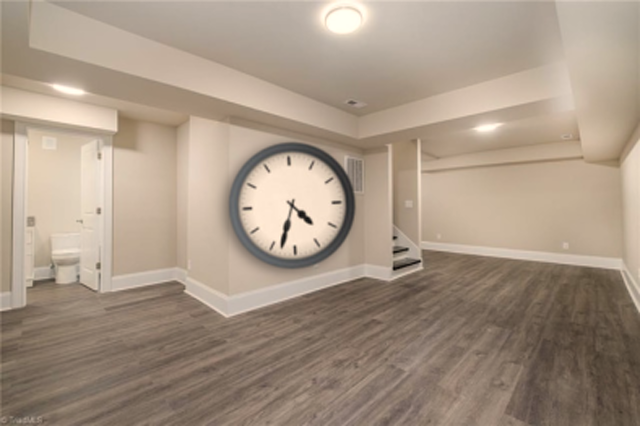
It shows {"hour": 4, "minute": 33}
